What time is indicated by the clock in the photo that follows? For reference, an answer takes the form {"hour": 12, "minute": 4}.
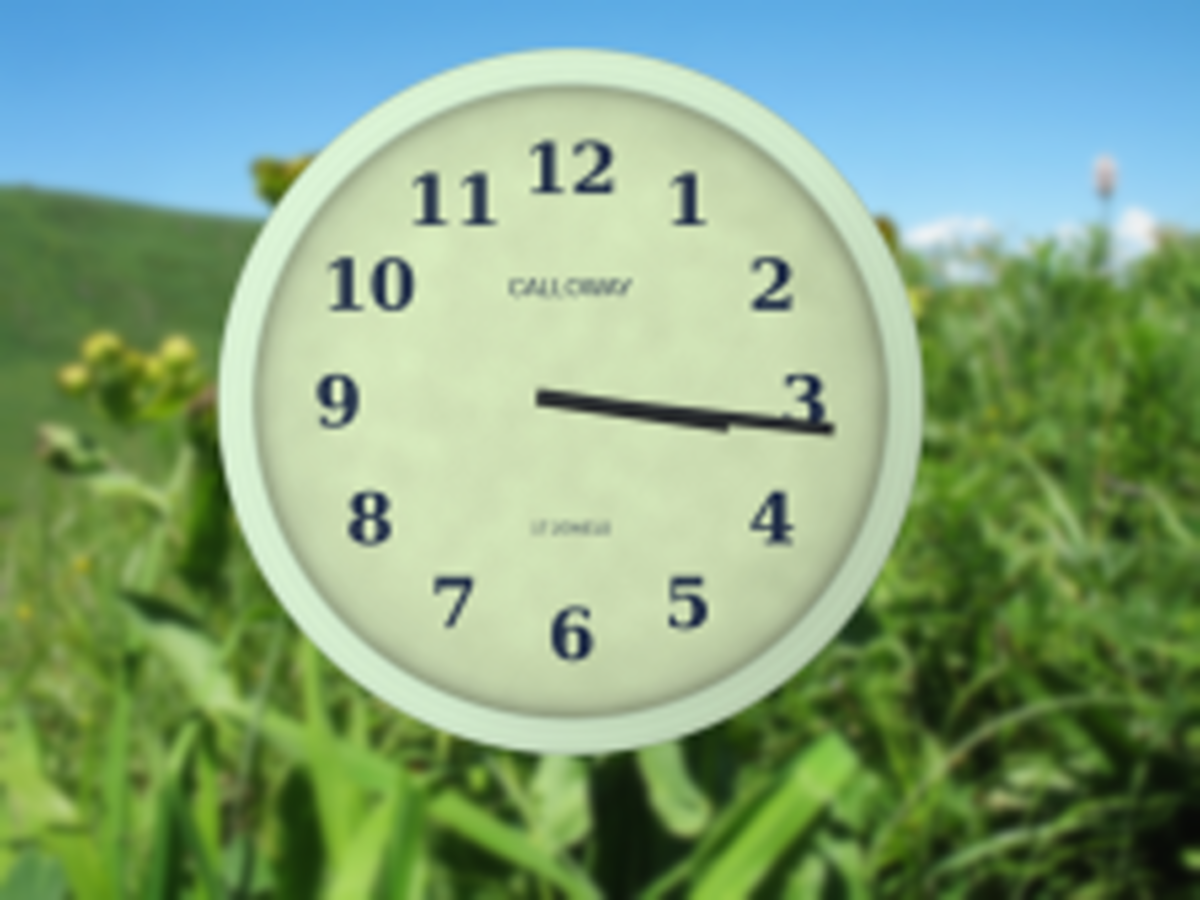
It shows {"hour": 3, "minute": 16}
